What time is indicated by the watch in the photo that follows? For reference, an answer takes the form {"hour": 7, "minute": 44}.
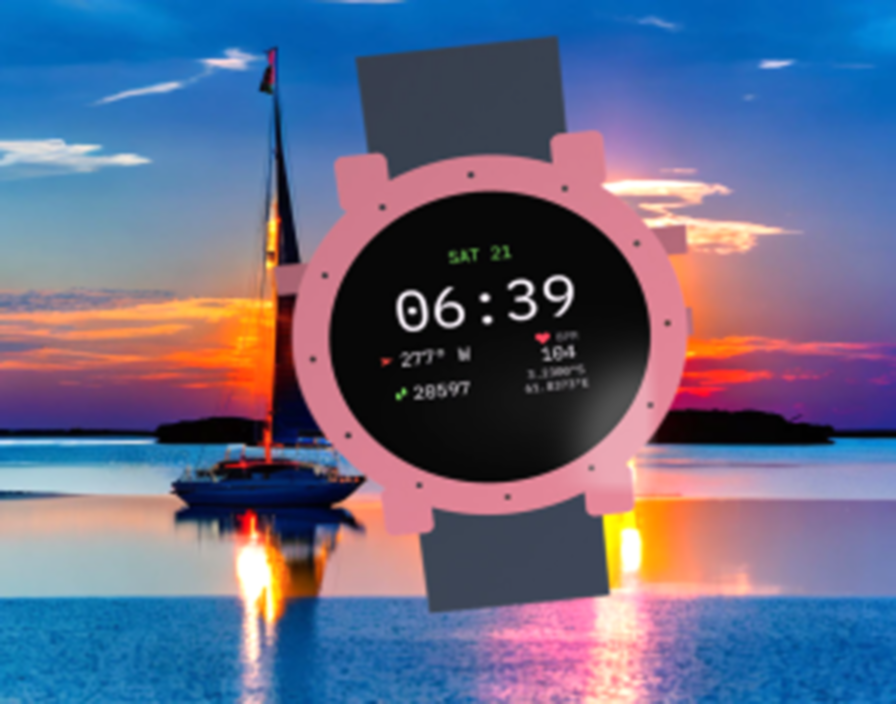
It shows {"hour": 6, "minute": 39}
